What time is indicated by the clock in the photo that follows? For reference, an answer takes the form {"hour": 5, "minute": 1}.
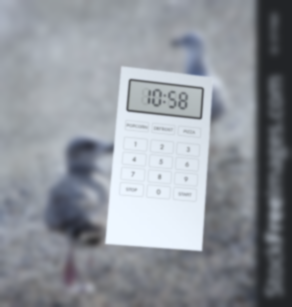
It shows {"hour": 10, "minute": 58}
